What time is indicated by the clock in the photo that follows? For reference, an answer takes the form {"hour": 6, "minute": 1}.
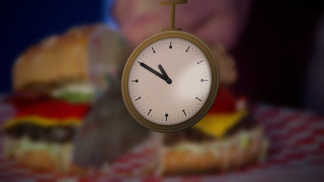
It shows {"hour": 10, "minute": 50}
